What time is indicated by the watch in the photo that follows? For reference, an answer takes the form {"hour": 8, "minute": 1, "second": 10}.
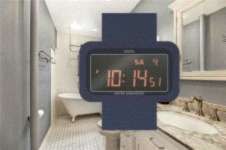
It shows {"hour": 10, "minute": 14, "second": 51}
